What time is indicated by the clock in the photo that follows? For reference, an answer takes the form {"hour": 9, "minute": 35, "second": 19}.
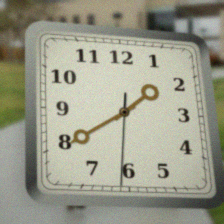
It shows {"hour": 1, "minute": 39, "second": 31}
